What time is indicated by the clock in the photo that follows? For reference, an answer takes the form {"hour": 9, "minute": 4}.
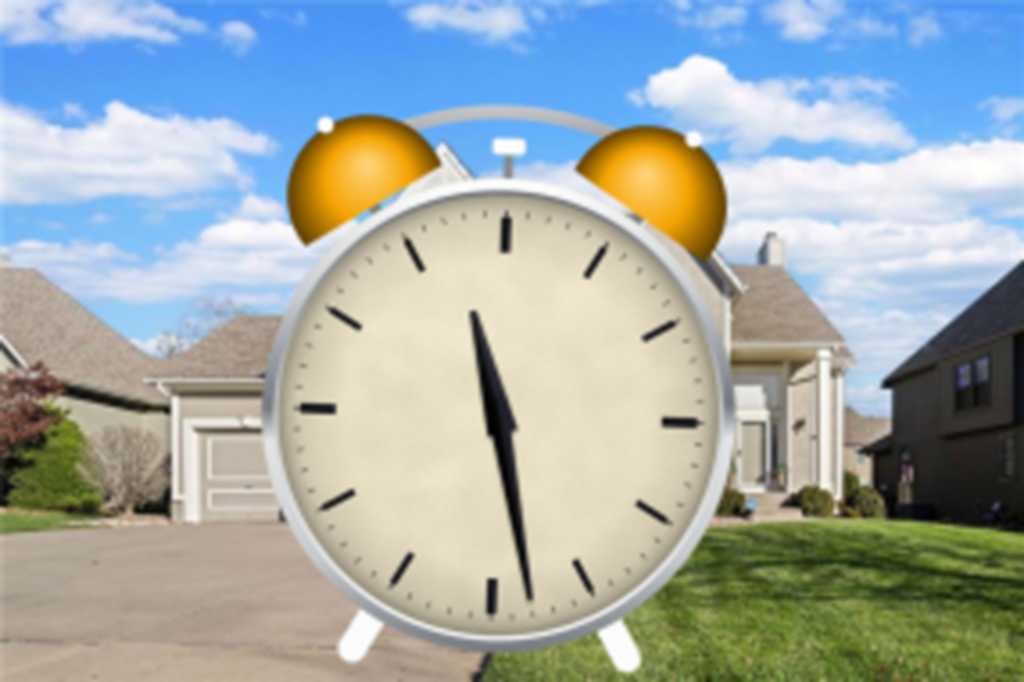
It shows {"hour": 11, "minute": 28}
